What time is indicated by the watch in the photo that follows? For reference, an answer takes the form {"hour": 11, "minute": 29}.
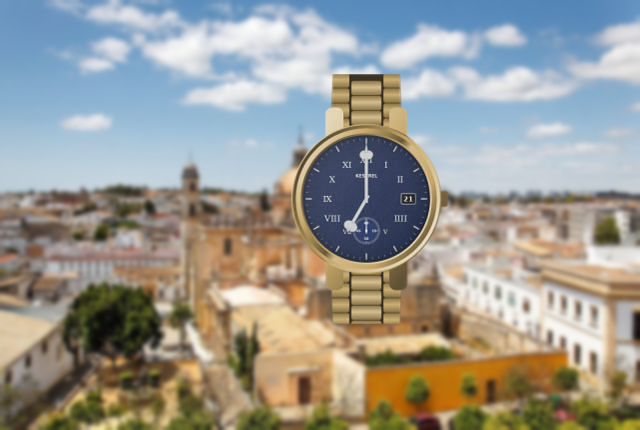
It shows {"hour": 7, "minute": 0}
